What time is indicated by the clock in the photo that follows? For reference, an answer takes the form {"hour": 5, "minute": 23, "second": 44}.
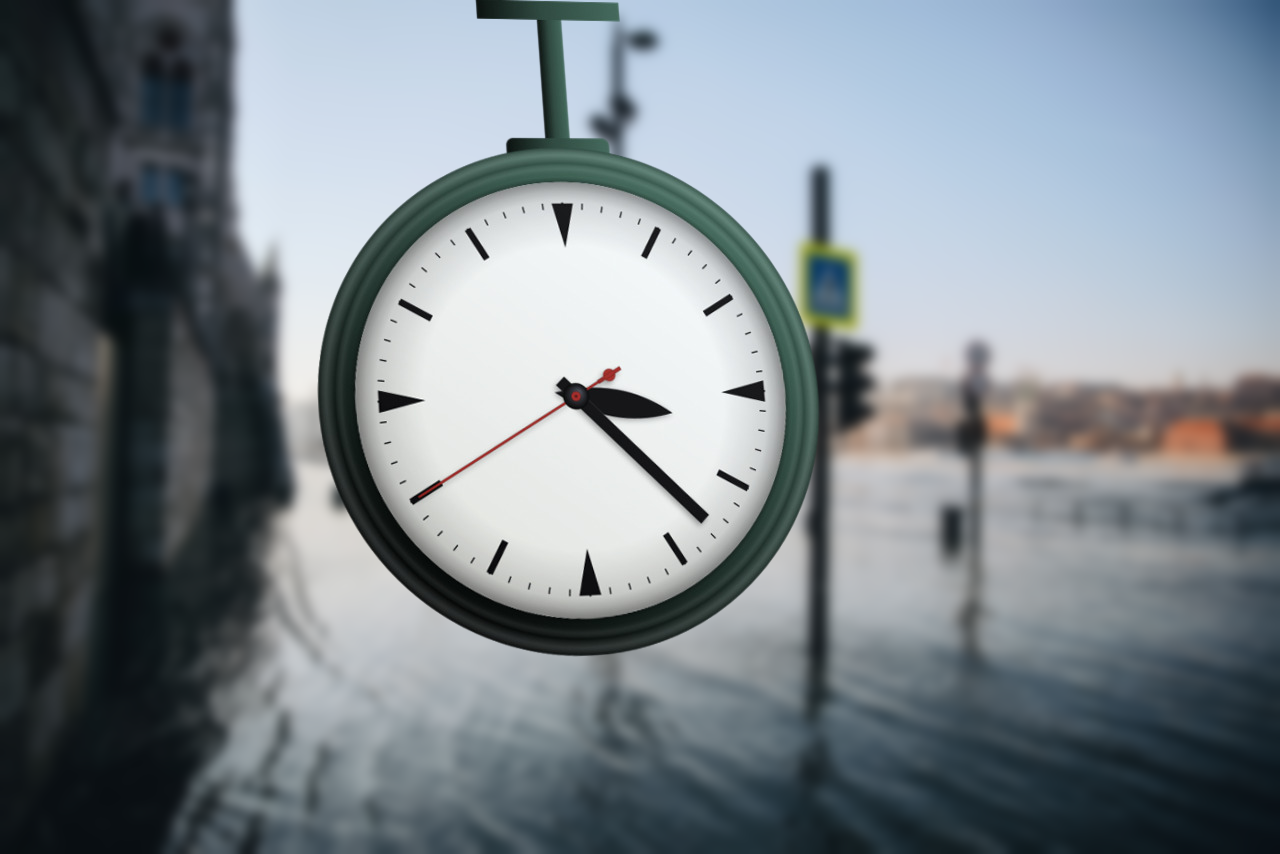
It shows {"hour": 3, "minute": 22, "second": 40}
